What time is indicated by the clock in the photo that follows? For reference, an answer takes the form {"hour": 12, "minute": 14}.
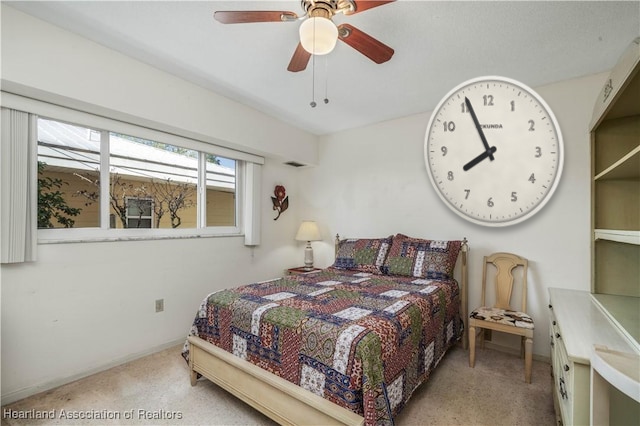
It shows {"hour": 7, "minute": 56}
